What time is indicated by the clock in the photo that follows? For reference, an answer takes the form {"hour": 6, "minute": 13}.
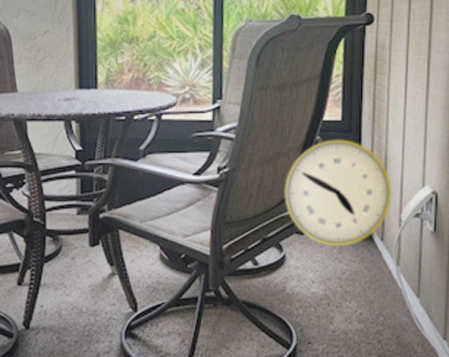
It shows {"hour": 4, "minute": 50}
